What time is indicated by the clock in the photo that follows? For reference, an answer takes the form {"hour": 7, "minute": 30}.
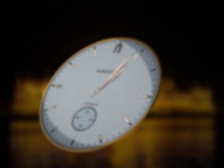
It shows {"hour": 1, "minute": 4}
